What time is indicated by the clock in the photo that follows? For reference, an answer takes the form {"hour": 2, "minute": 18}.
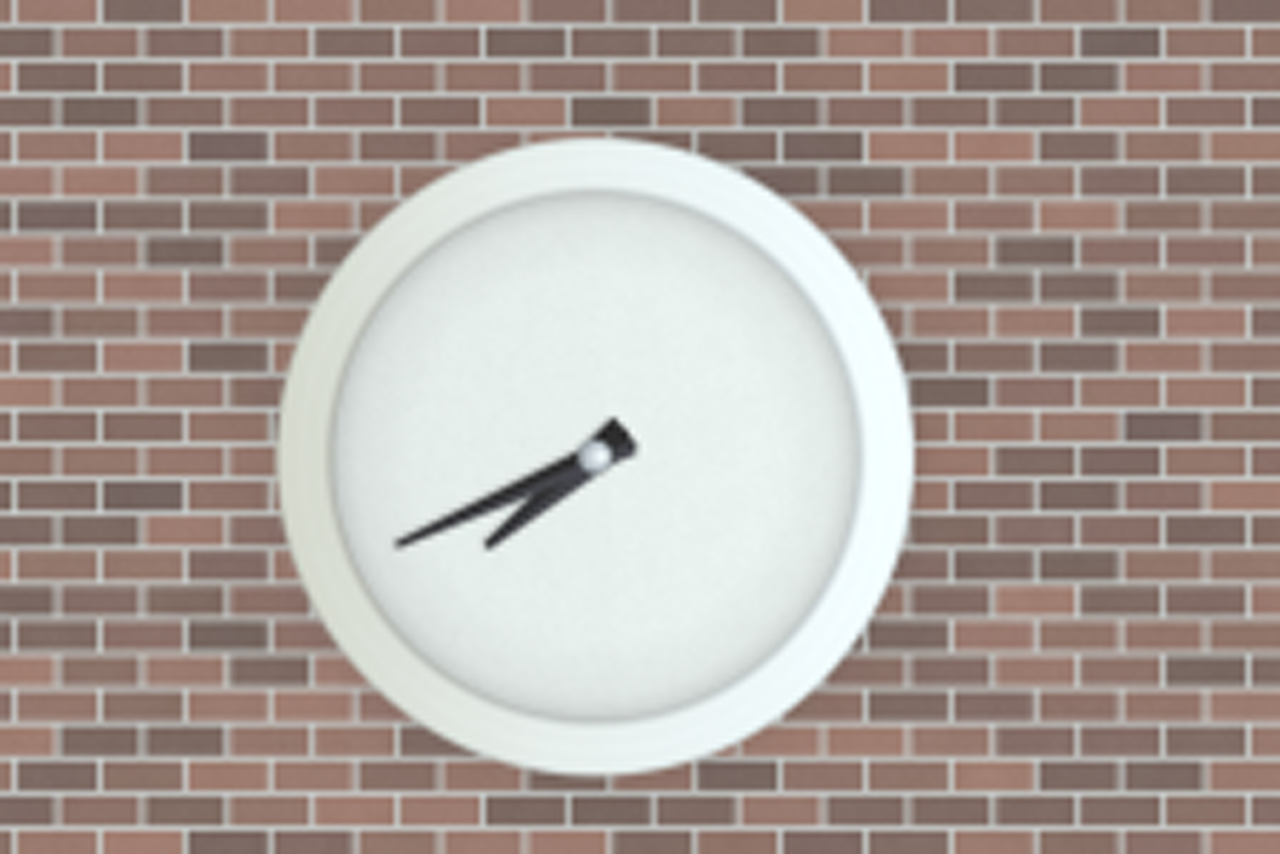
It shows {"hour": 7, "minute": 41}
